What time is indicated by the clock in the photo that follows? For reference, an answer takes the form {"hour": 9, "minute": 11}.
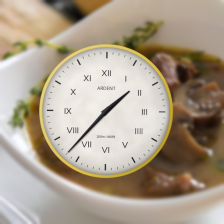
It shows {"hour": 1, "minute": 37}
